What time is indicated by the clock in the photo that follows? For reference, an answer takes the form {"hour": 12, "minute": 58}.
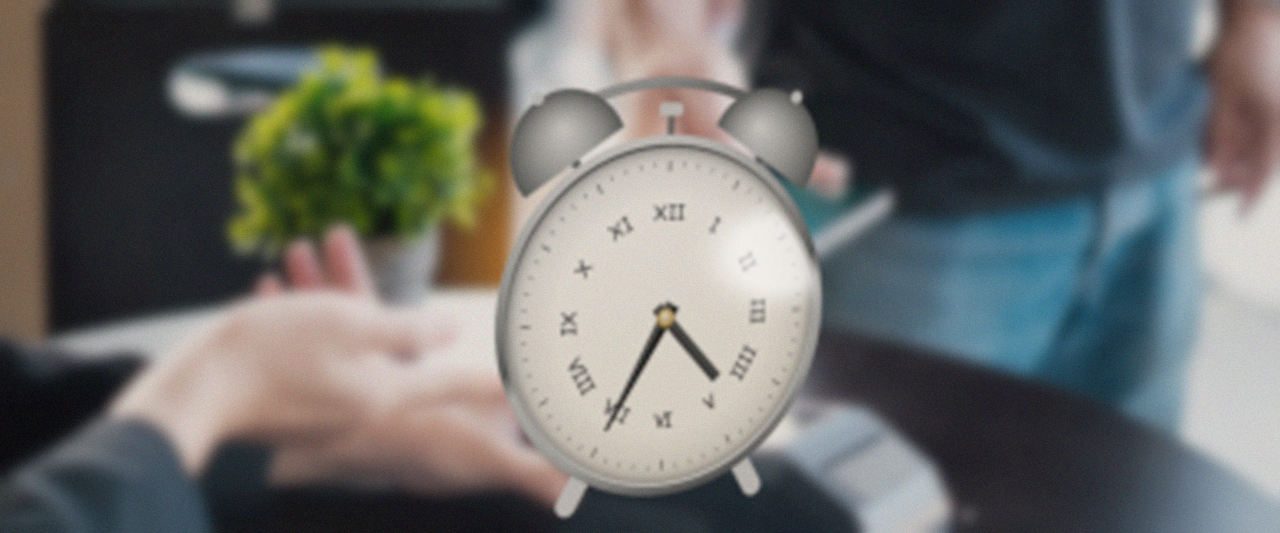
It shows {"hour": 4, "minute": 35}
